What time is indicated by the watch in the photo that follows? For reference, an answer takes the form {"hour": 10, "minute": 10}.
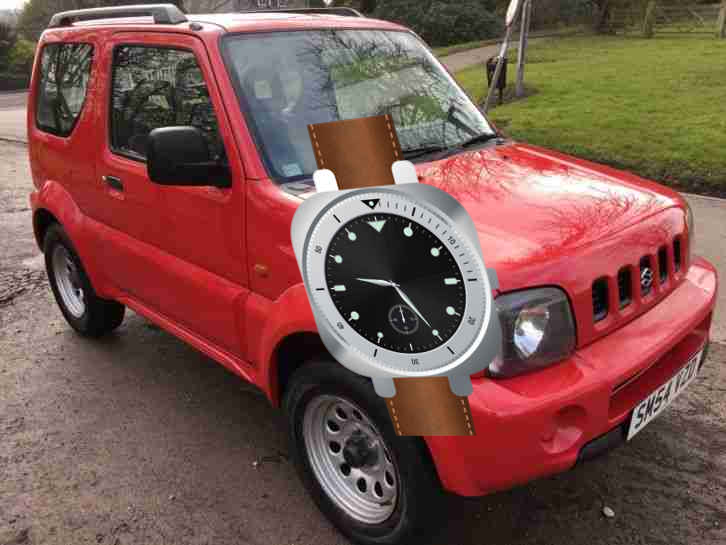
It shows {"hour": 9, "minute": 25}
